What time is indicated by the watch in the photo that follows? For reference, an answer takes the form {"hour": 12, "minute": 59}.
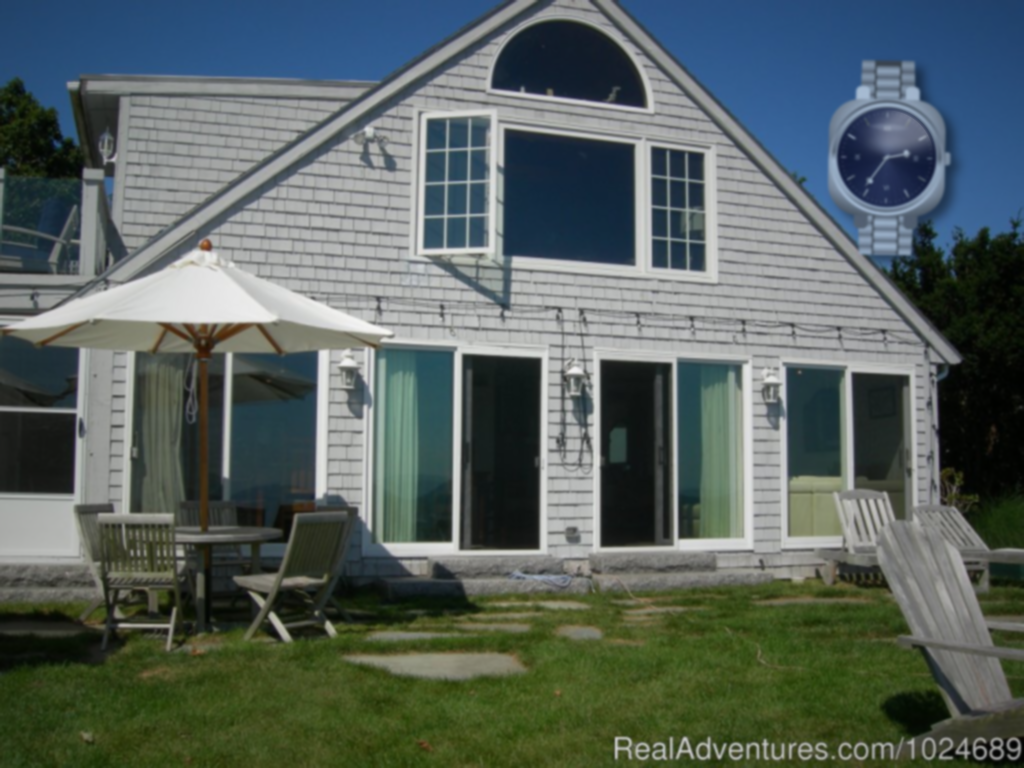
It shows {"hour": 2, "minute": 36}
